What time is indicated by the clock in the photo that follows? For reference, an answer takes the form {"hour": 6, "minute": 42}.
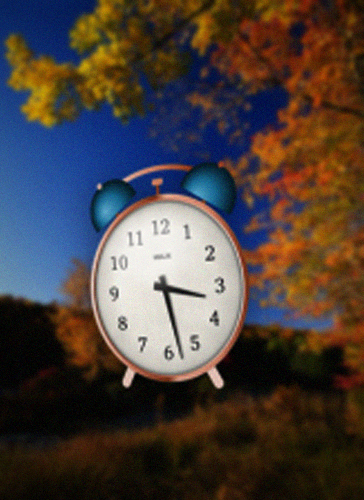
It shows {"hour": 3, "minute": 28}
